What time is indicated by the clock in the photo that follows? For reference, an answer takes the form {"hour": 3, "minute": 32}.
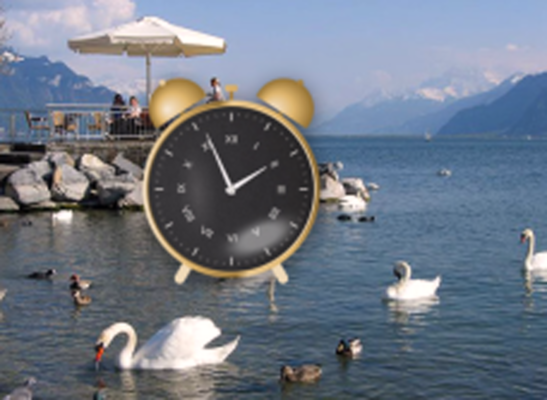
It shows {"hour": 1, "minute": 56}
